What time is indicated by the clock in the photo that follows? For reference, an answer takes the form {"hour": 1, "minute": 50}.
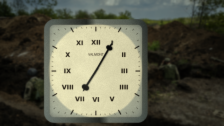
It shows {"hour": 7, "minute": 5}
